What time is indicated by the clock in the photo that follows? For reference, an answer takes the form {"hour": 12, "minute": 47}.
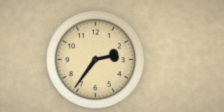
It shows {"hour": 2, "minute": 36}
